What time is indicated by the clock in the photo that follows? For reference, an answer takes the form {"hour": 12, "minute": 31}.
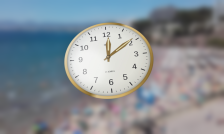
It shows {"hour": 12, "minute": 9}
